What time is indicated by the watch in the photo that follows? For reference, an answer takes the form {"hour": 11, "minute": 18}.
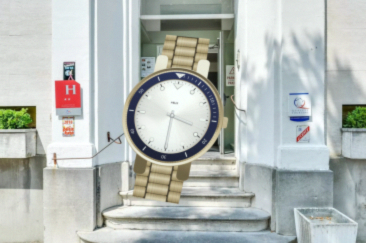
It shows {"hour": 3, "minute": 30}
